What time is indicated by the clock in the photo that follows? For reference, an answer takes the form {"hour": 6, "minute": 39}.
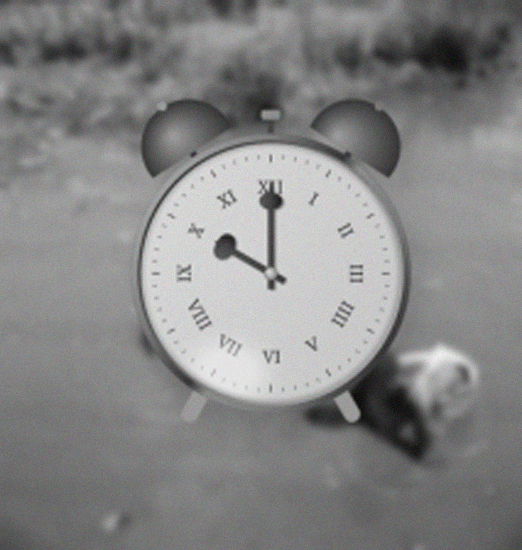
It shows {"hour": 10, "minute": 0}
